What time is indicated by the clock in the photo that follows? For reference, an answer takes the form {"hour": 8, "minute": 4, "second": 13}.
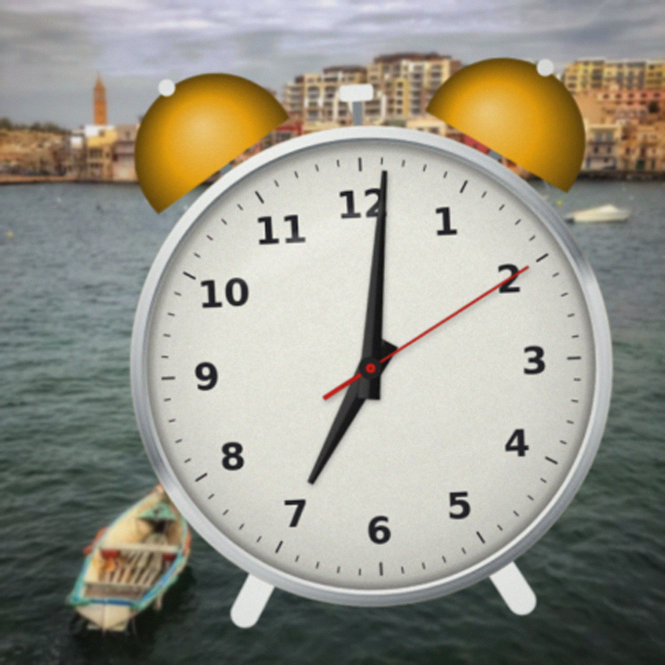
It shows {"hour": 7, "minute": 1, "second": 10}
